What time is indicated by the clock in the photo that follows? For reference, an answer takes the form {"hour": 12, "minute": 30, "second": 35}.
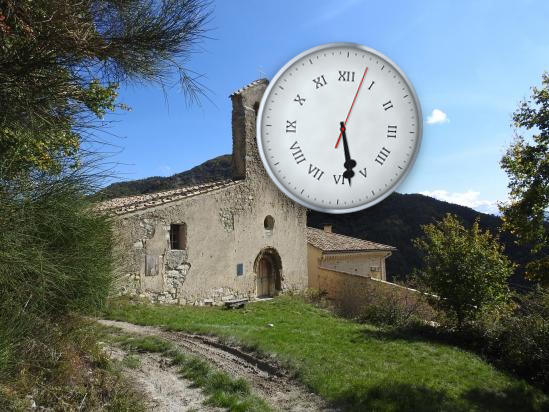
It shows {"hour": 5, "minute": 28, "second": 3}
